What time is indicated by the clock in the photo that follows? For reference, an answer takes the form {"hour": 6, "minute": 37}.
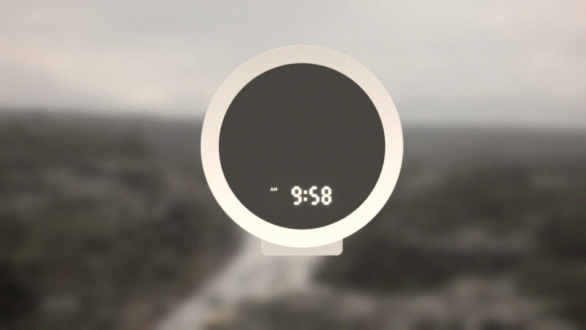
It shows {"hour": 9, "minute": 58}
